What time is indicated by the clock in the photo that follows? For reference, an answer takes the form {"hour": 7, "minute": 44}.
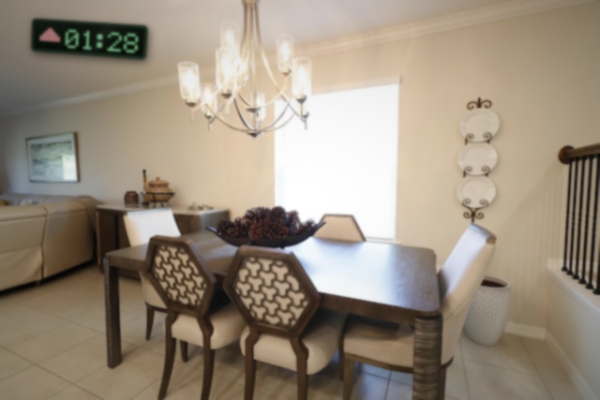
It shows {"hour": 1, "minute": 28}
